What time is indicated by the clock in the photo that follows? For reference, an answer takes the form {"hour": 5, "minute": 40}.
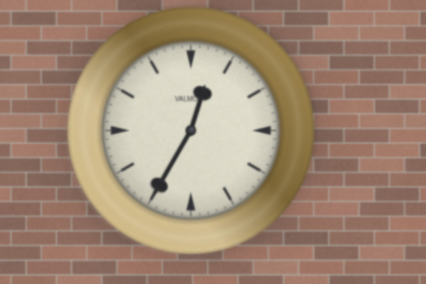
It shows {"hour": 12, "minute": 35}
